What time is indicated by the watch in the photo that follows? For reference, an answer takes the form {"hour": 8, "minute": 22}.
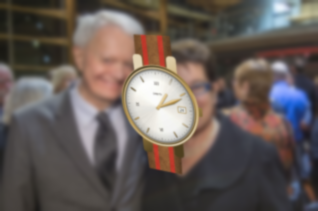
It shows {"hour": 1, "minute": 11}
